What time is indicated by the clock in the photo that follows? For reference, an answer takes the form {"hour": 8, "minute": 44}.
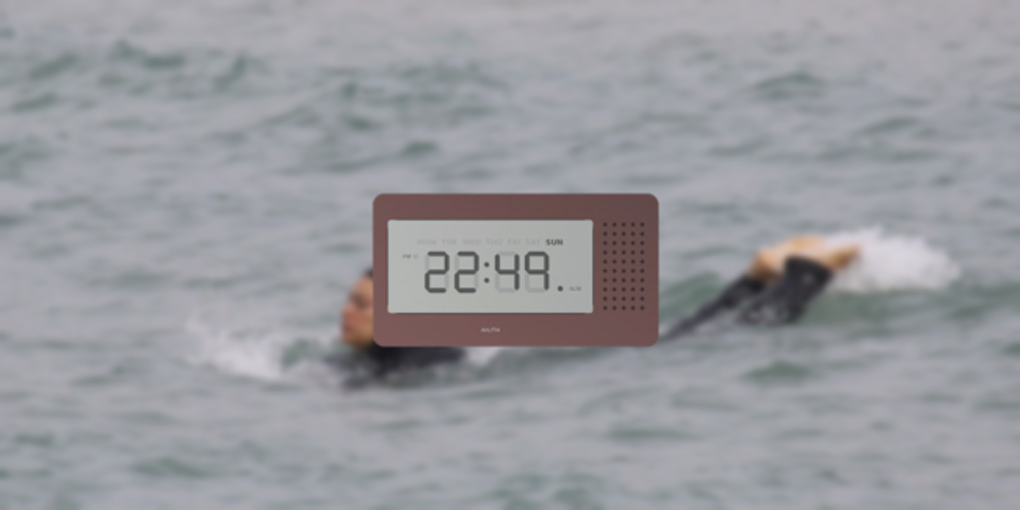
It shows {"hour": 22, "minute": 49}
